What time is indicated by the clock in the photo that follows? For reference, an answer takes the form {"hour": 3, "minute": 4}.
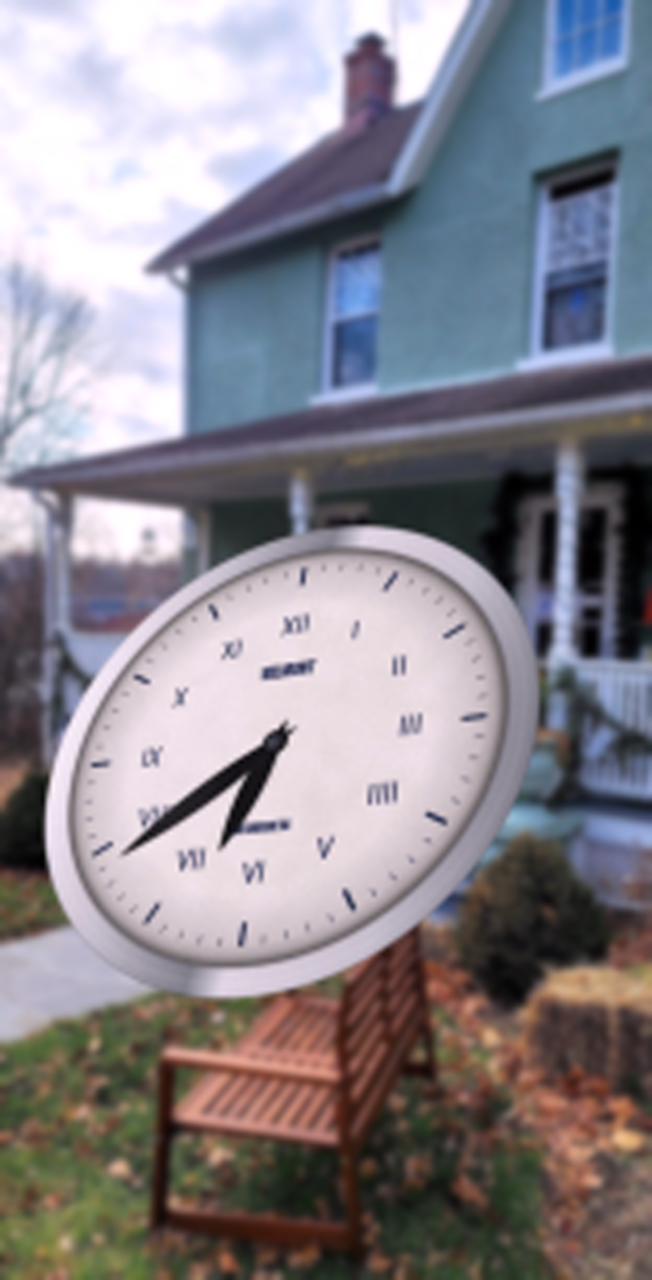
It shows {"hour": 6, "minute": 39}
